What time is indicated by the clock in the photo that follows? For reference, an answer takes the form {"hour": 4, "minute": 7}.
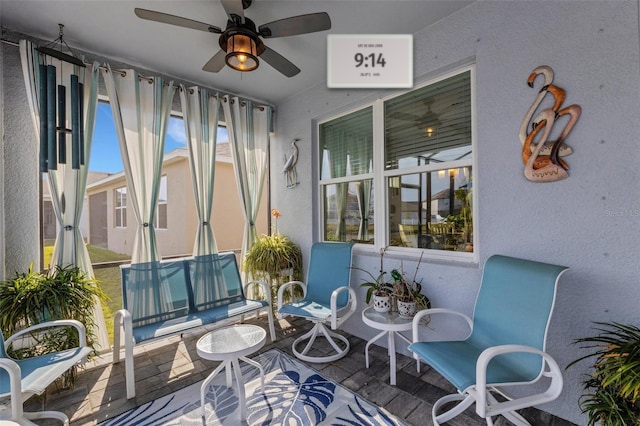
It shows {"hour": 9, "minute": 14}
